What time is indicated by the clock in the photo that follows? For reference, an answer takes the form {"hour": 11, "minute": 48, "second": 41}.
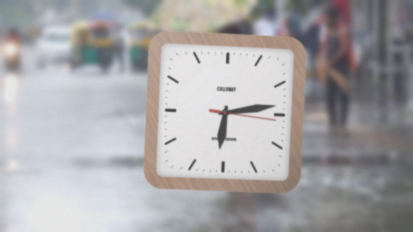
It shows {"hour": 6, "minute": 13, "second": 16}
